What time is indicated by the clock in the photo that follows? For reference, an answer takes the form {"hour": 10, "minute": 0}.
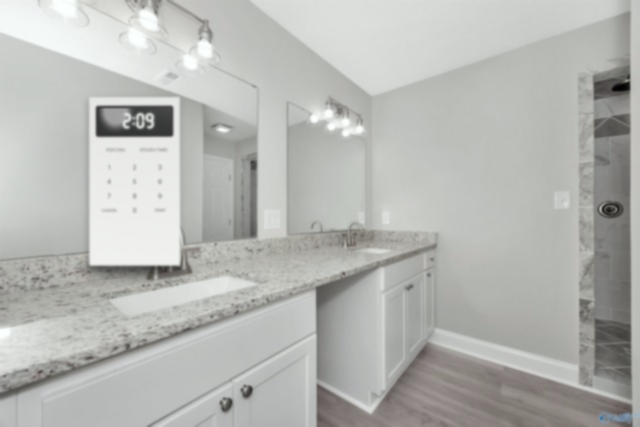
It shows {"hour": 2, "minute": 9}
